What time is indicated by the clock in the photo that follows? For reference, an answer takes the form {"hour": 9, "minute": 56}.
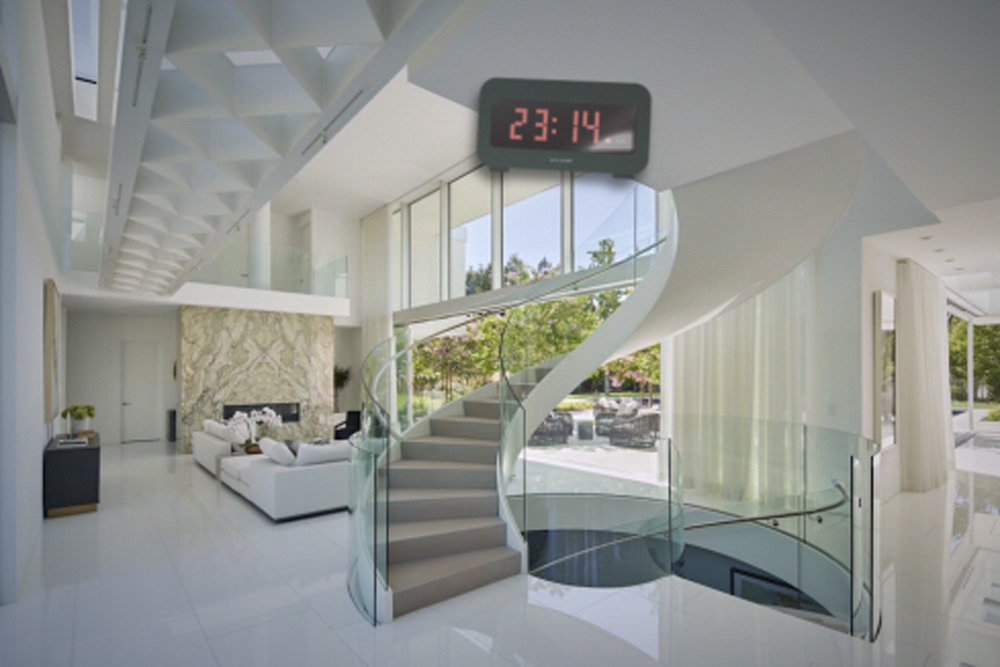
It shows {"hour": 23, "minute": 14}
